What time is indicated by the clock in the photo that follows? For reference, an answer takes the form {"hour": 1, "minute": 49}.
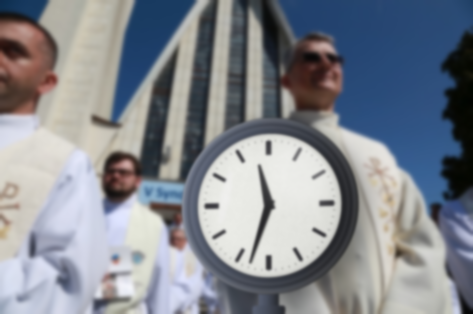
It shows {"hour": 11, "minute": 33}
